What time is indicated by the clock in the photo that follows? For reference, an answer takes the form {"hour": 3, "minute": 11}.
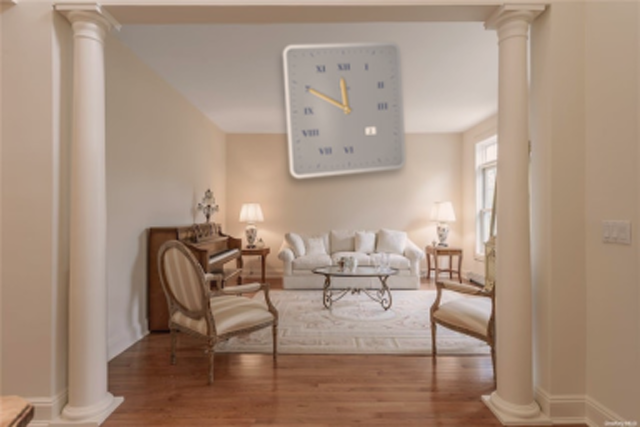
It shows {"hour": 11, "minute": 50}
